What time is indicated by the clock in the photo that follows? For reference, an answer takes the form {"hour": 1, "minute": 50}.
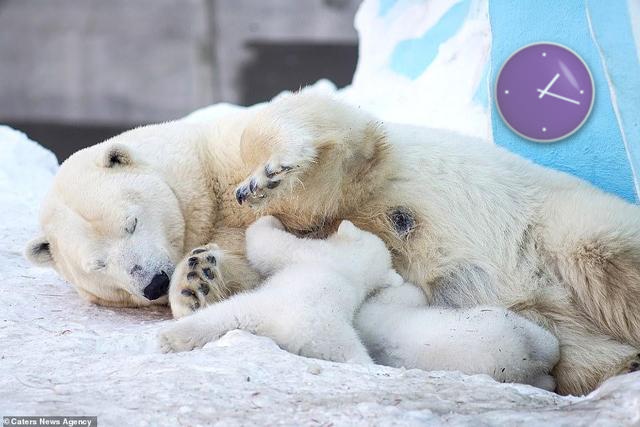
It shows {"hour": 1, "minute": 18}
